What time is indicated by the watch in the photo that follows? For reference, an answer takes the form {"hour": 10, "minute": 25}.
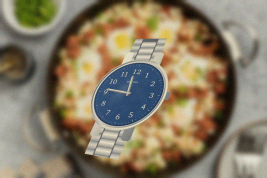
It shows {"hour": 11, "minute": 46}
